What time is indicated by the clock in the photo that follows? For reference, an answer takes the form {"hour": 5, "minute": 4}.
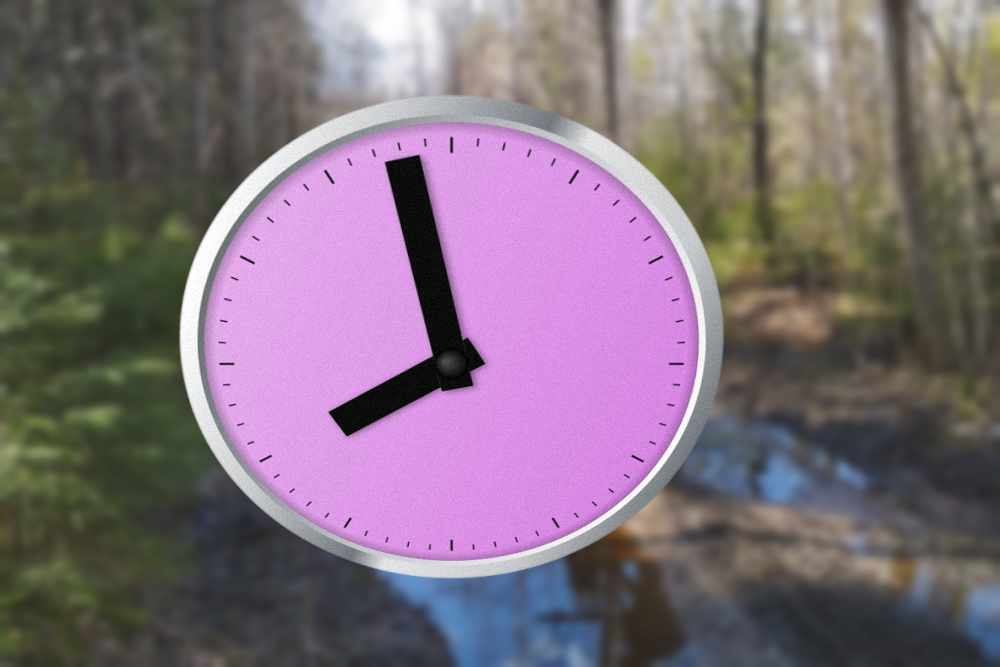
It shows {"hour": 7, "minute": 58}
